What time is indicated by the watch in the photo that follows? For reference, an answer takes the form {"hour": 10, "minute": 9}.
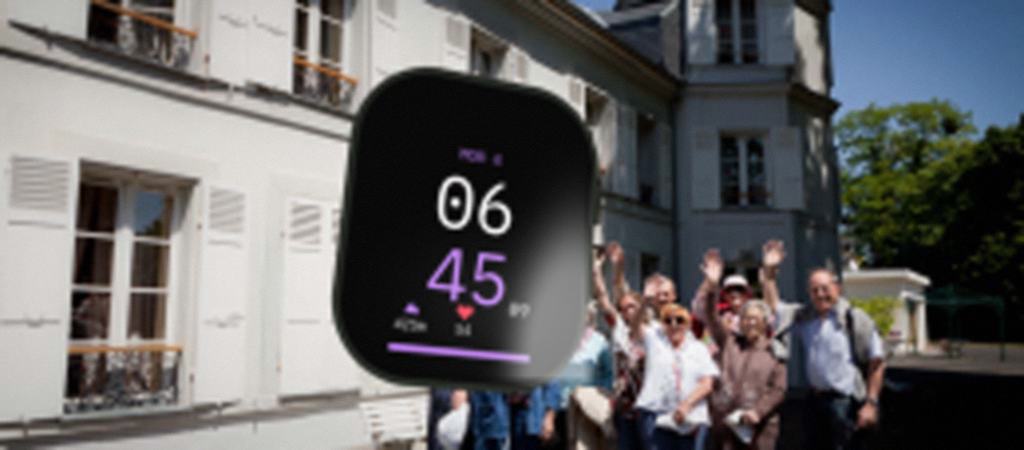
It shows {"hour": 6, "minute": 45}
